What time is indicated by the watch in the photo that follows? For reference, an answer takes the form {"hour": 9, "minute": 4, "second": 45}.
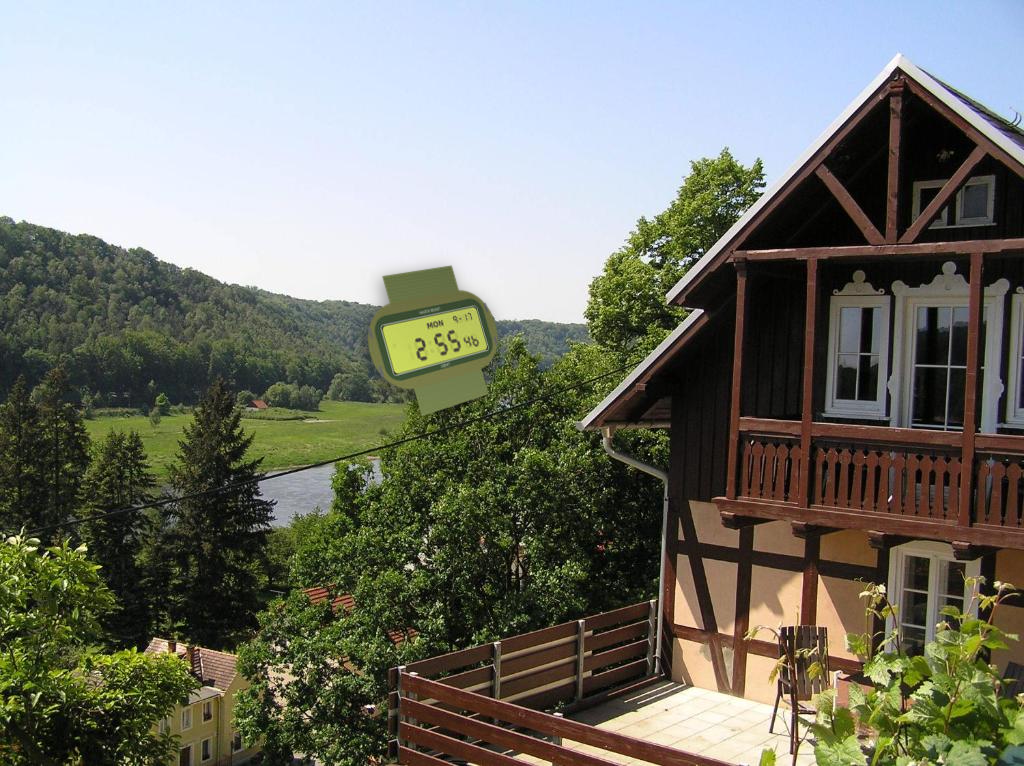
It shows {"hour": 2, "minute": 55, "second": 46}
